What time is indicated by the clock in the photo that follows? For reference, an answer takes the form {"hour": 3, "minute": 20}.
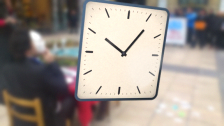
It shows {"hour": 10, "minute": 6}
